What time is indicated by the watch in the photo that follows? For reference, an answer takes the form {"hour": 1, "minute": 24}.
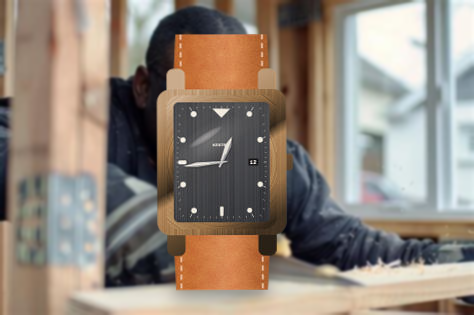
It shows {"hour": 12, "minute": 44}
